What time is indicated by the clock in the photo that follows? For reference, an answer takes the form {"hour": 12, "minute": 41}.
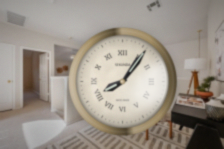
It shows {"hour": 8, "minute": 6}
